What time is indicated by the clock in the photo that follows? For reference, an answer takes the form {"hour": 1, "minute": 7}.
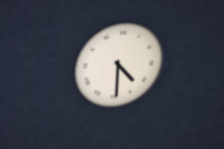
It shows {"hour": 4, "minute": 29}
